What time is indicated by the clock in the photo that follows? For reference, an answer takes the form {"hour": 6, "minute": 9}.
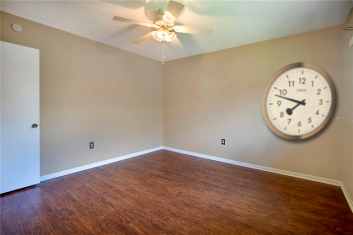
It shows {"hour": 7, "minute": 48}
